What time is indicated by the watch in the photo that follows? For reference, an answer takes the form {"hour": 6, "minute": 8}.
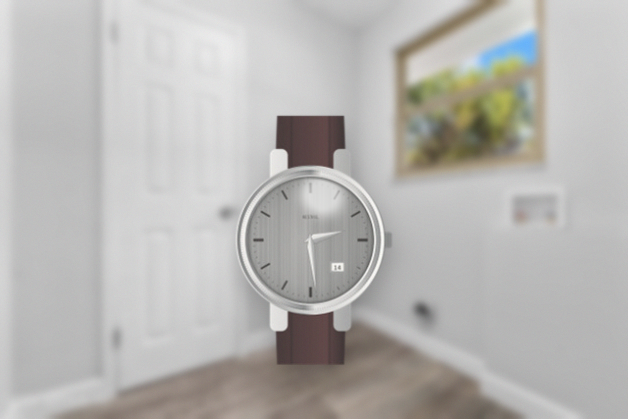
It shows {"hour": 2, "minute": 29}
